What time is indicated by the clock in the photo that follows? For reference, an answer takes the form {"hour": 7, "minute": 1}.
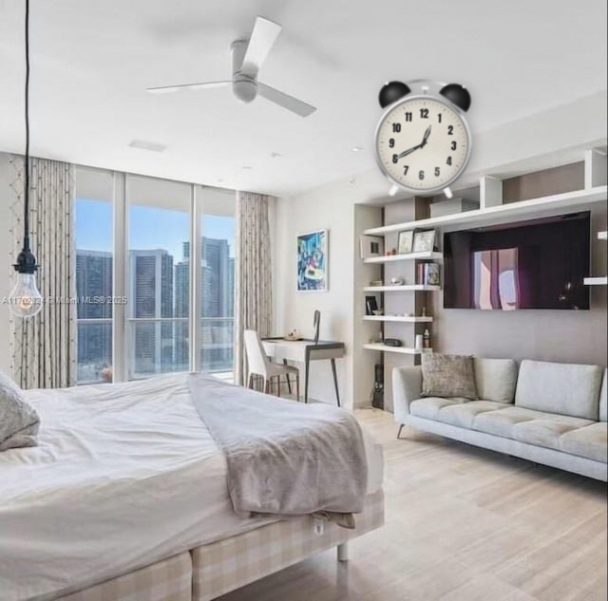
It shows {"hour": 12, "minute": 40}
